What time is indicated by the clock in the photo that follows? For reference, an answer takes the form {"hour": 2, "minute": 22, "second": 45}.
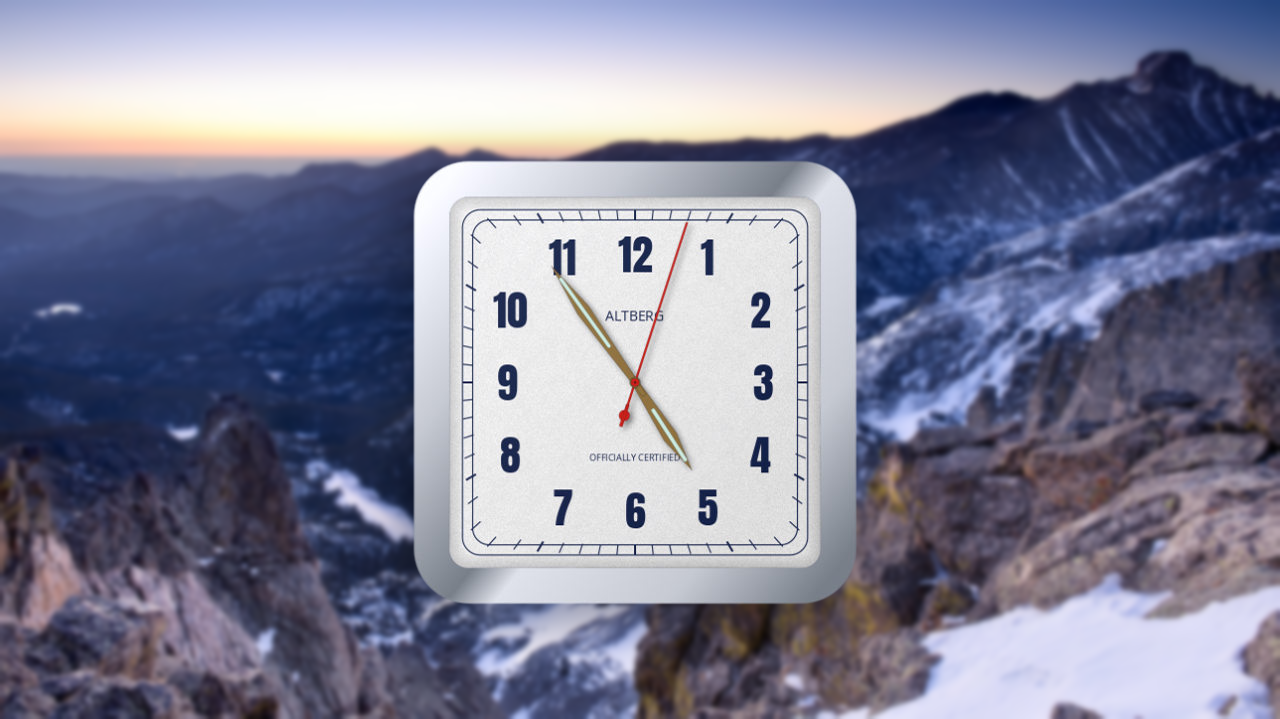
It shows {"hour": 4, "minute": 54, "second": 3}
